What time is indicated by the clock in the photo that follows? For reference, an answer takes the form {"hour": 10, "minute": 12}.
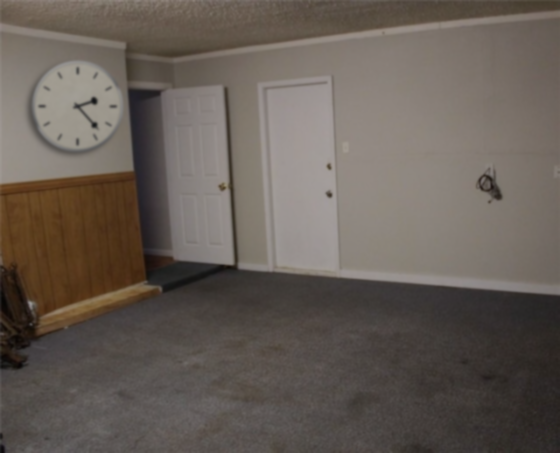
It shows {"hour": 2, "minute": 23}
